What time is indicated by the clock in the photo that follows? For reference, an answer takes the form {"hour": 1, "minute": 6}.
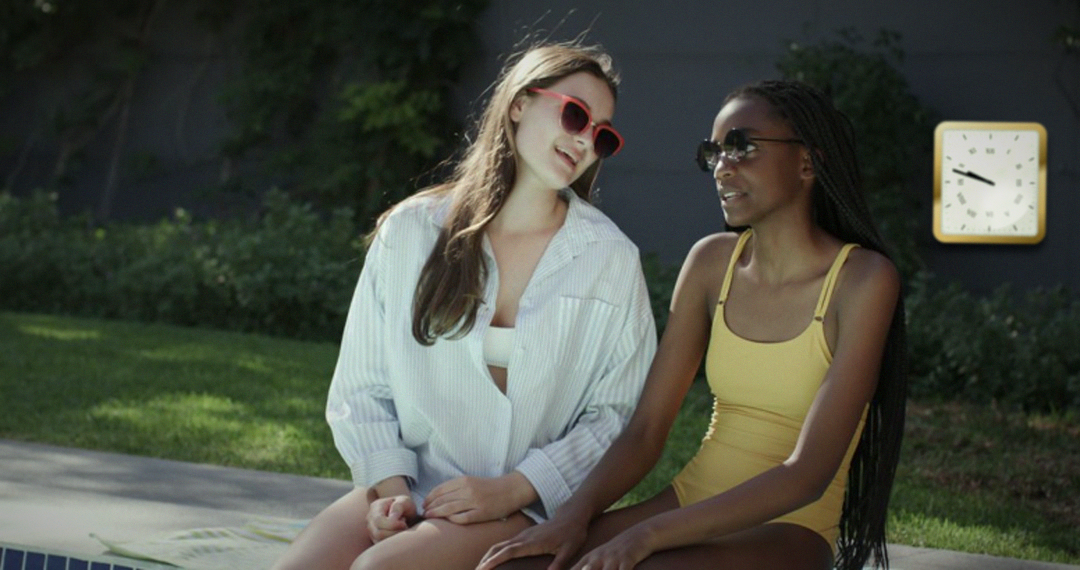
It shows {"hour": 9, "minute": 48}
